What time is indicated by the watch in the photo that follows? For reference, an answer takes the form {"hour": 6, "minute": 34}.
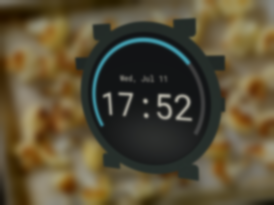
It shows {"hour": 17, "minute": 52}
